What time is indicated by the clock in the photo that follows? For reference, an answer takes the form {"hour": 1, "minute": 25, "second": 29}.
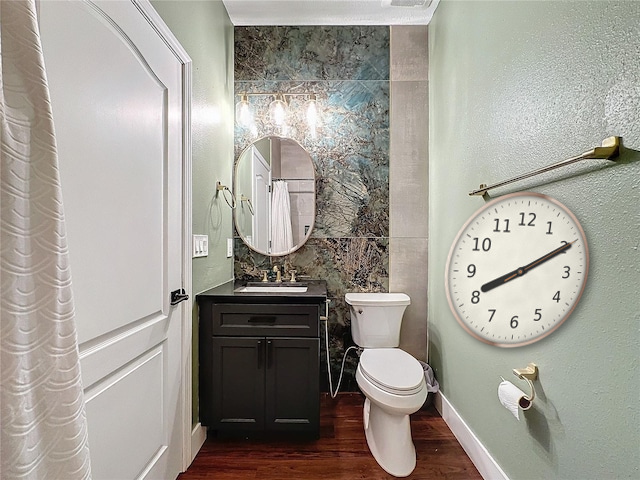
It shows {"hour": 8, "minute": 10, "second": 10}
